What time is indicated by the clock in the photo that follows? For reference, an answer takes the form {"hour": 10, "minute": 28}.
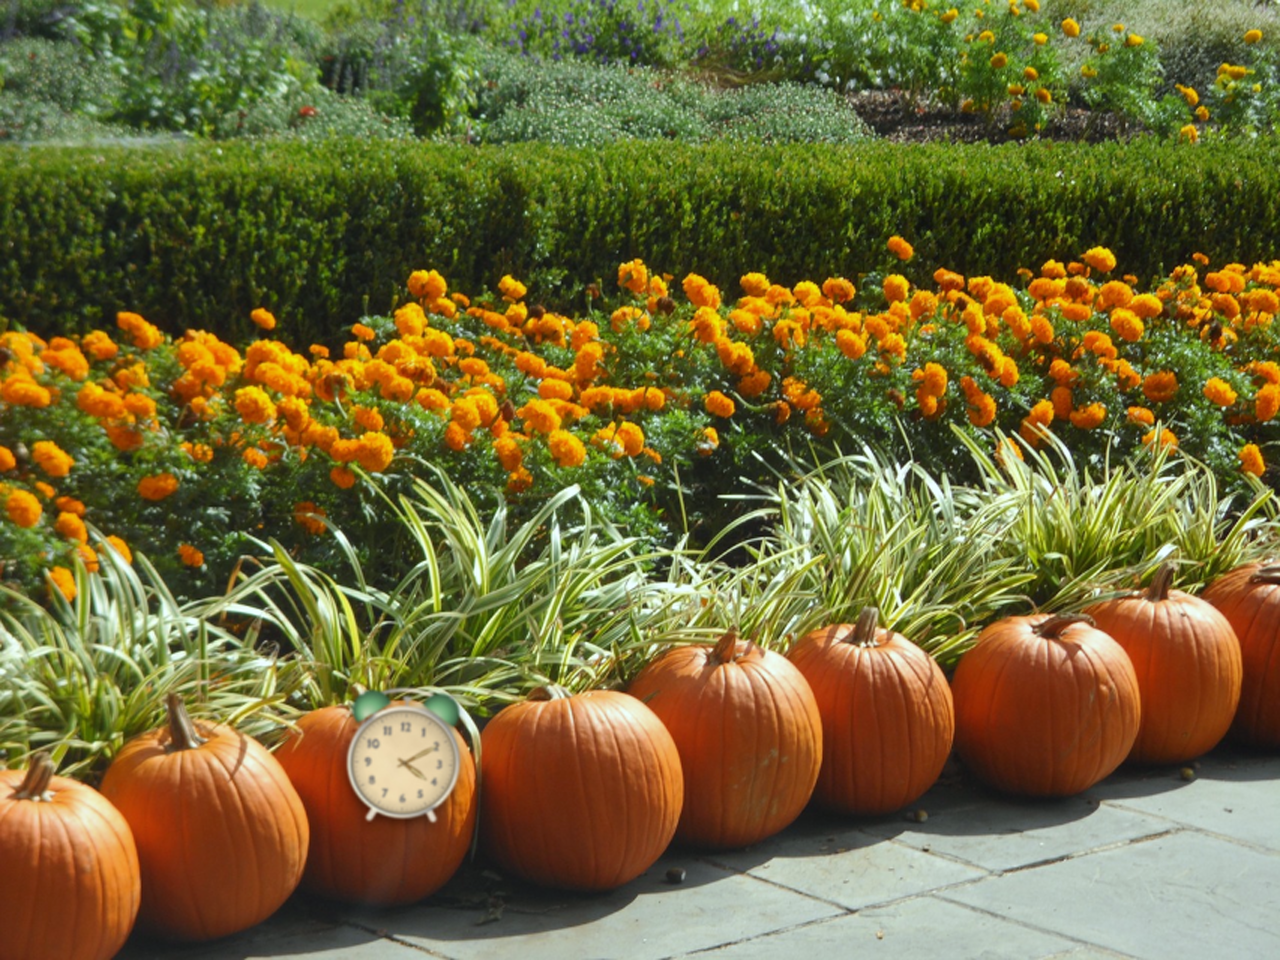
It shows {"hour": 4, "minute": 10}
